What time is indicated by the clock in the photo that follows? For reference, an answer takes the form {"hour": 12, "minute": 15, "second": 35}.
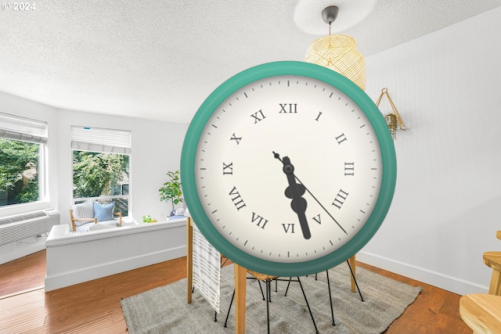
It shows {"hour": 5, "minute": 27, "second": 23}
